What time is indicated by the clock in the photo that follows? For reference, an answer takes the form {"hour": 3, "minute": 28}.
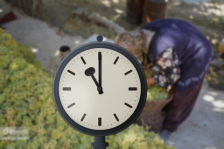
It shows {"hour": 11, "minute": 0}
